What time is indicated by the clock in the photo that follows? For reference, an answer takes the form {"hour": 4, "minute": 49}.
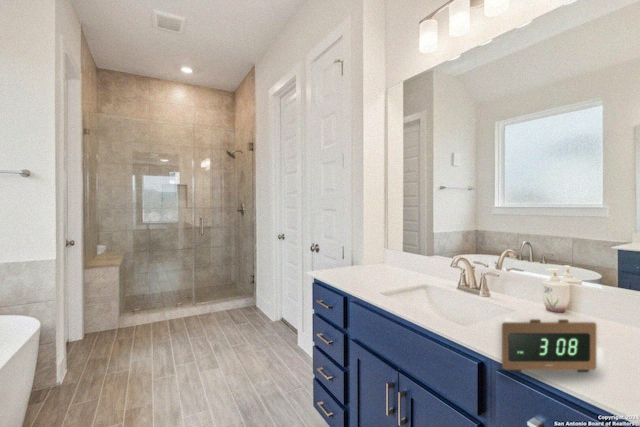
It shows {"hour": 3, "minute": 8}
